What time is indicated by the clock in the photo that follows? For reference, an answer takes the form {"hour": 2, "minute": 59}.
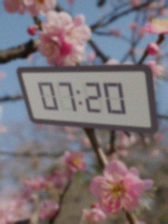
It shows {"hour": 7, "minute": 20}
